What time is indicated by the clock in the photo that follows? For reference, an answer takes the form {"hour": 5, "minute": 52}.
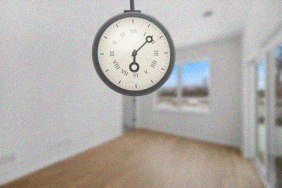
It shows {"hour": 6, "minute": 8}
